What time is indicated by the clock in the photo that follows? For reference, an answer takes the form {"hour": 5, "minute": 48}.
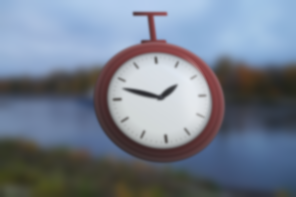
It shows {"hour": 1, "minute": 48}
